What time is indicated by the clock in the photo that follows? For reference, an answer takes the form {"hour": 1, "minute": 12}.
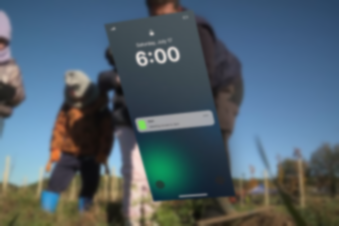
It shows {"hour": 6, "minute": 0}
